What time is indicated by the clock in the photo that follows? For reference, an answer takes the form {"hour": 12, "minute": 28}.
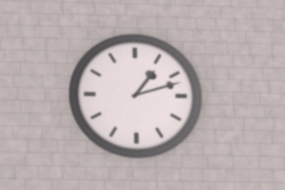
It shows {"hour": 1, "minute": 12}
